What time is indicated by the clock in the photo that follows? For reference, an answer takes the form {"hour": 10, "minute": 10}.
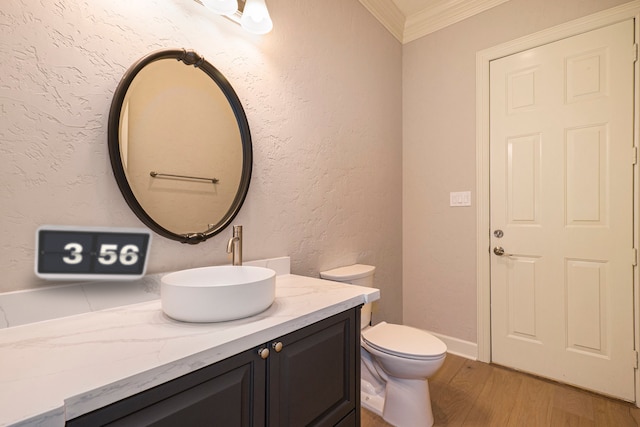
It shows {"hour": 3, "minute": 56}
